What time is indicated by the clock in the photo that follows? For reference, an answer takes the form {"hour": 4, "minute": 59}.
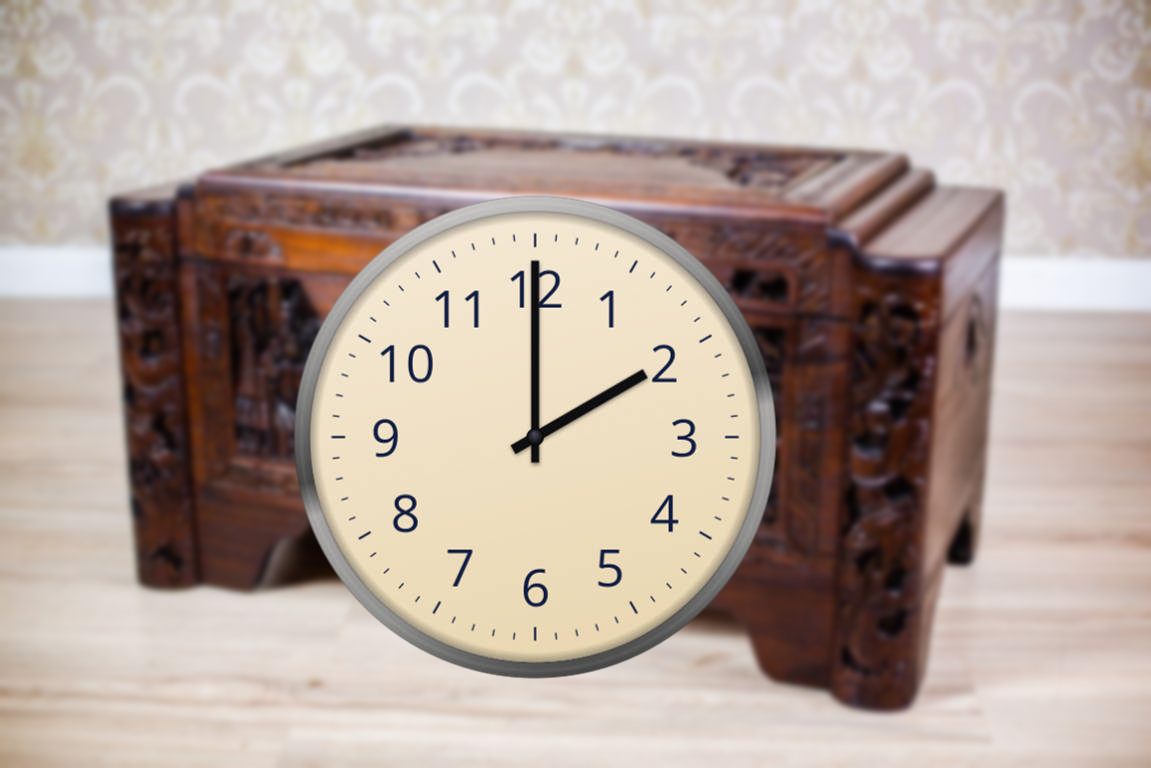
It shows {"hour": 2, "minute": 0}
